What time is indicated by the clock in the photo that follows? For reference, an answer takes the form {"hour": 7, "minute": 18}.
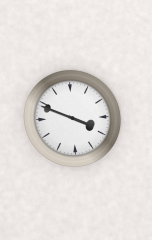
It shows {"hour": 3, "minute": 49}
